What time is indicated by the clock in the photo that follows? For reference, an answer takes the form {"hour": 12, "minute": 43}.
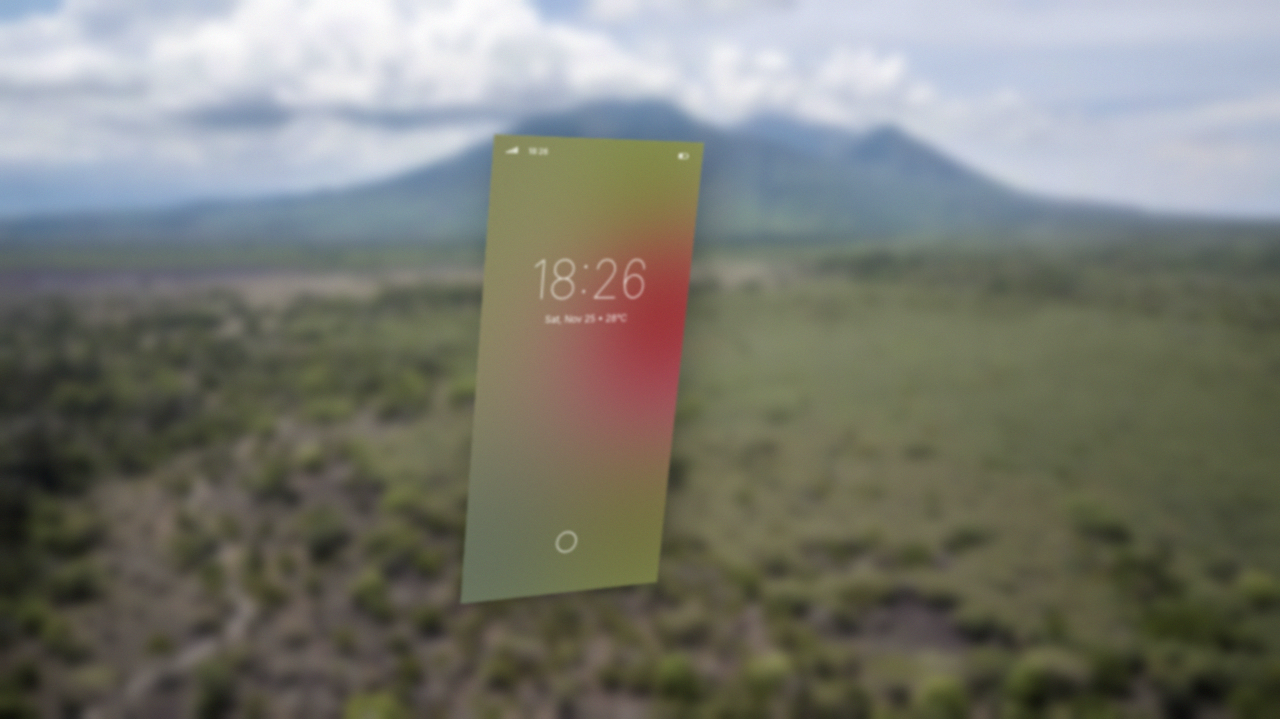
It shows {"hour": 18, "minute": 26}
